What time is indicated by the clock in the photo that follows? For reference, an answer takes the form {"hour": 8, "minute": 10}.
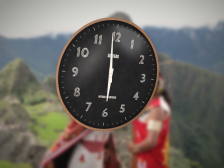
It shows {"hour": 5, "minute": 59}
